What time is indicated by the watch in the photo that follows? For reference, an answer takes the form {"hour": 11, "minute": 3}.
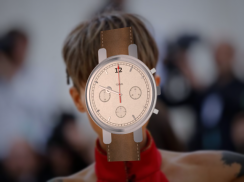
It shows {"hour": 9, "minute": 49}
